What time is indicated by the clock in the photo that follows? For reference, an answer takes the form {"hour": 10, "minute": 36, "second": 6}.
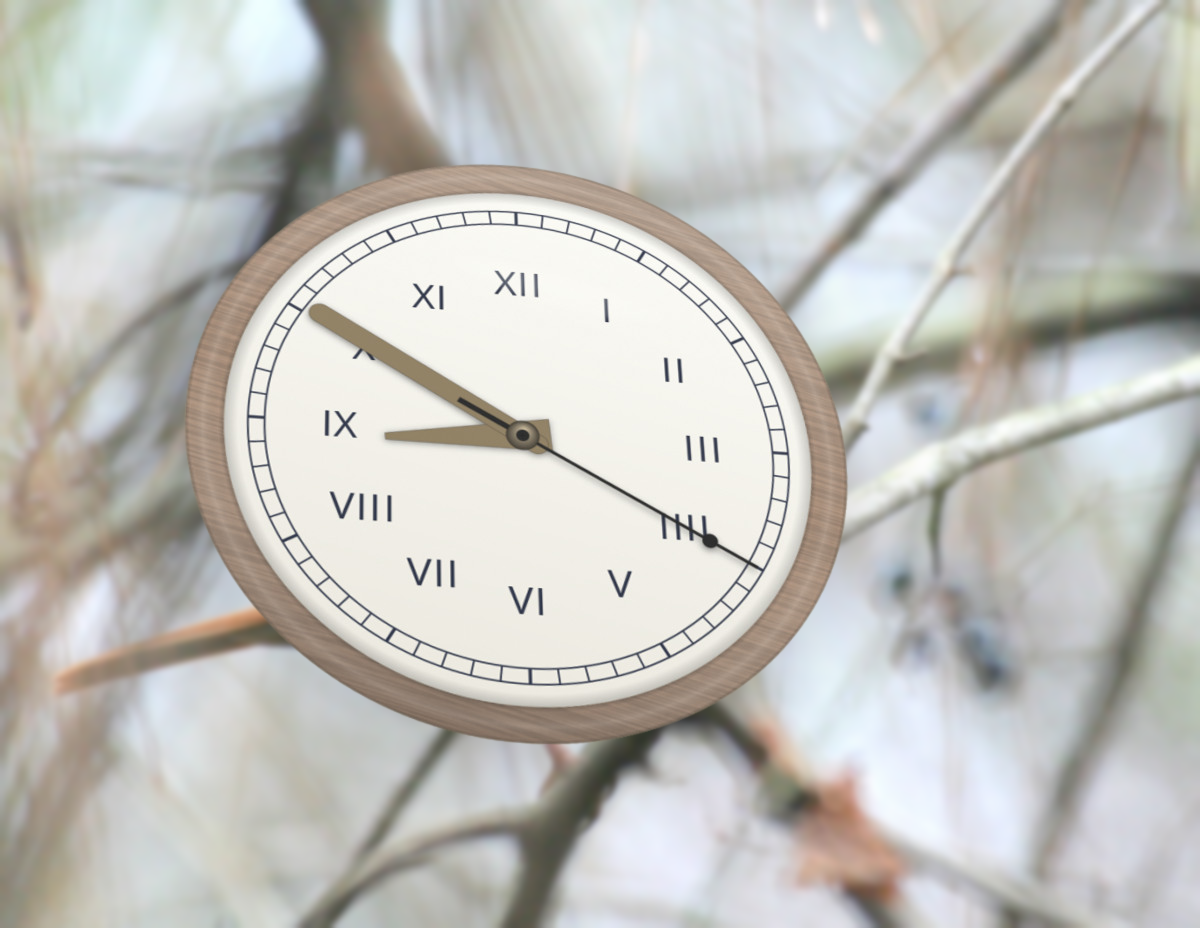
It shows {"hour": 8, "minute": 50, "second": 20}
